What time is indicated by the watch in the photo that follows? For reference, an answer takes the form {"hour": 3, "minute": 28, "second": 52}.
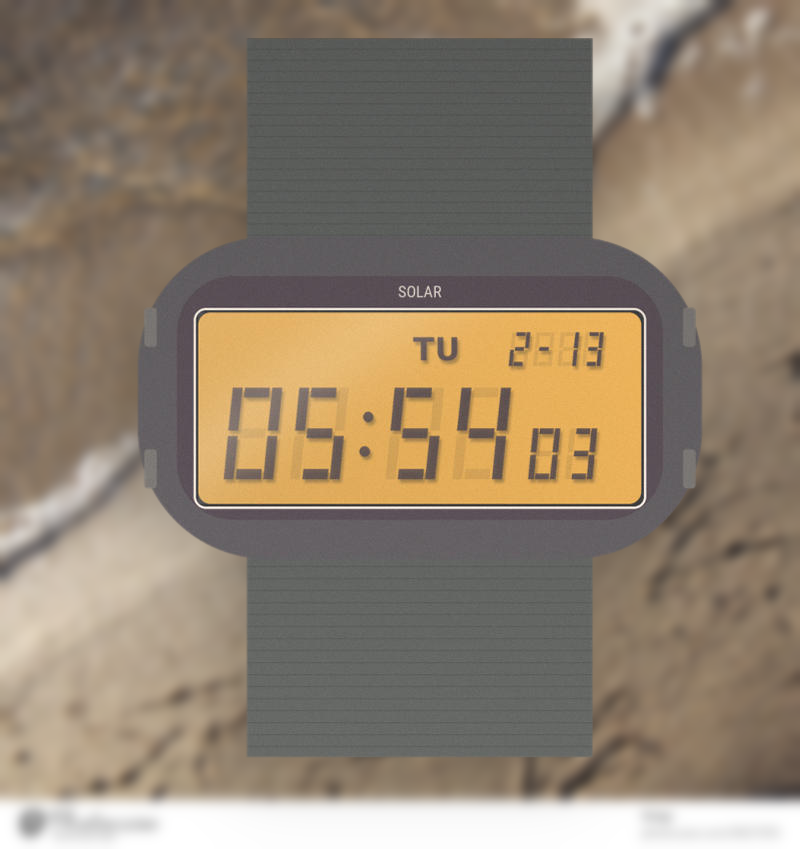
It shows {"hour": 5, "minute": 54, "second": 3}
